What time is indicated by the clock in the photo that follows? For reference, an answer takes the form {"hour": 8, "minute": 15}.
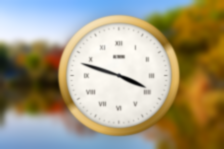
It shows {"hour": 3, "minute": 48}
